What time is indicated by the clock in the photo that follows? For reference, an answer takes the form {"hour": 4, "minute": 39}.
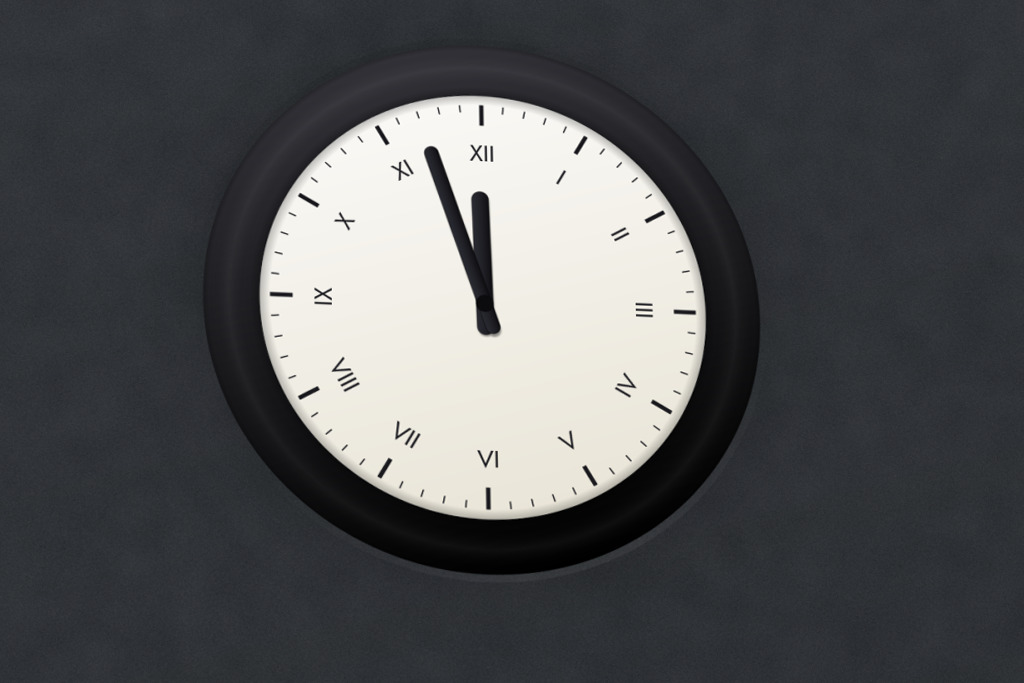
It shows {"hour": 11, "minute": 57}
